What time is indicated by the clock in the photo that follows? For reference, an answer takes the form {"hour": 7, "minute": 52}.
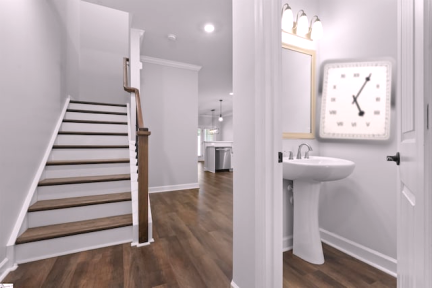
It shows {"hour": 5, "minute": 5}
